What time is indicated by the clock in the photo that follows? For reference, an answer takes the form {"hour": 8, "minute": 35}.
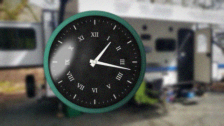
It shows {"hour": 1, "minute": 17}
